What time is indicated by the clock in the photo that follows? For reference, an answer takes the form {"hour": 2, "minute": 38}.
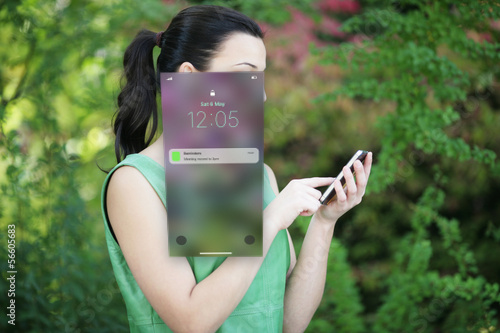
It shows {"hour": 12, "minute": 5}
